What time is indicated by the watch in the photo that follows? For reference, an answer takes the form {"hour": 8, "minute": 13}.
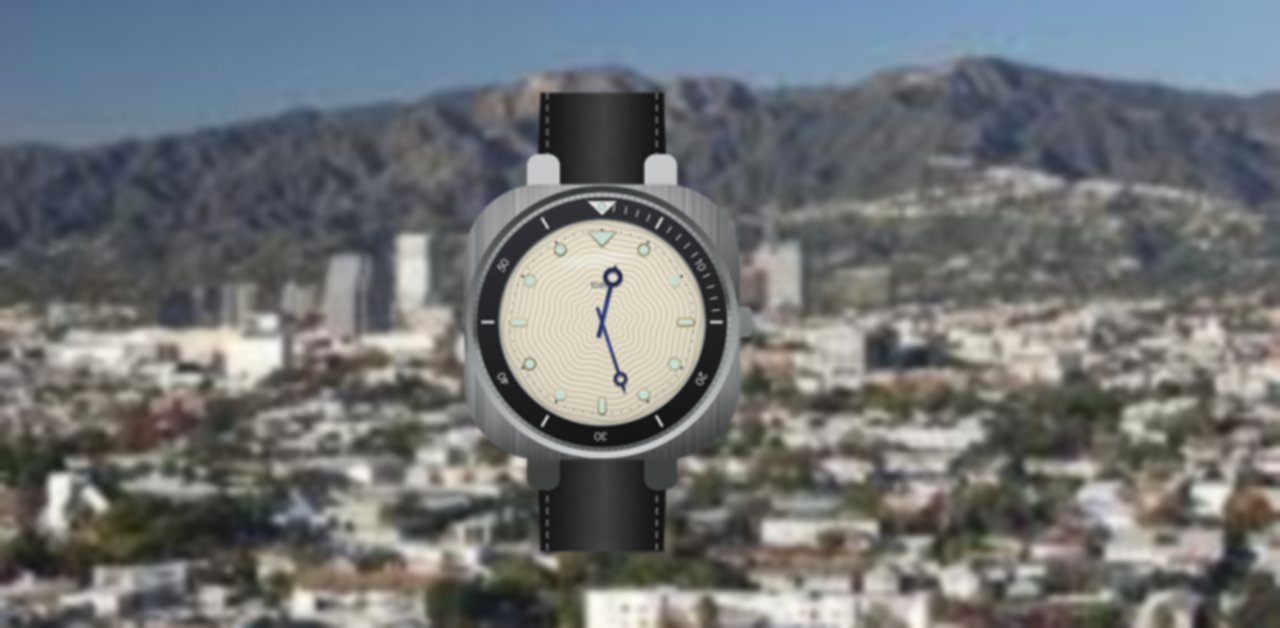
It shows {"hour": 12, "minute": 27}
